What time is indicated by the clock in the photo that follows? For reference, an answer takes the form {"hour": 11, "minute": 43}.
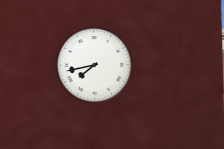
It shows {"hour": 7, "minute": 43}
